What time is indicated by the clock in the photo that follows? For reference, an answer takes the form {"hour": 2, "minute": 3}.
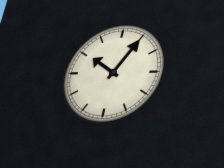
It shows {"hour": 10, "minute": 5}
